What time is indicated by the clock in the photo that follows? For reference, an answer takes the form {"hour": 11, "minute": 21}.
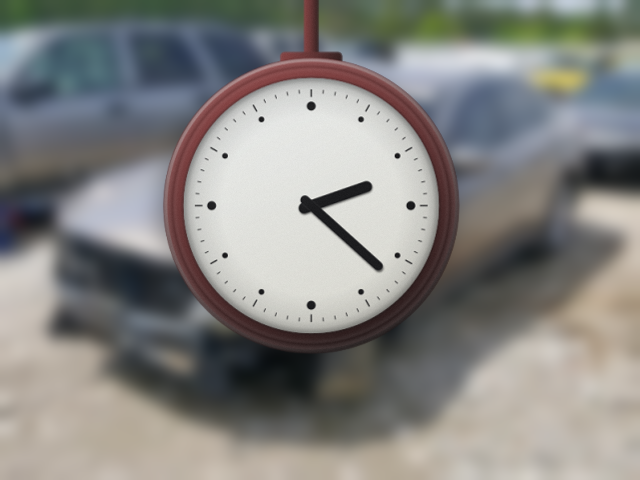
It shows {"hour": 2, "minute": 22}
